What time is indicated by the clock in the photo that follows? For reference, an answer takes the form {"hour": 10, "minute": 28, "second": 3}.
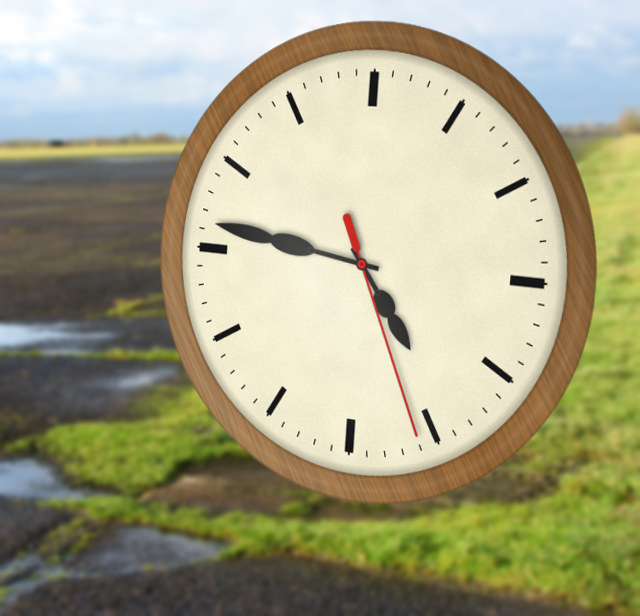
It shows {"hour": 4, "minute": 46, "second": 26}
